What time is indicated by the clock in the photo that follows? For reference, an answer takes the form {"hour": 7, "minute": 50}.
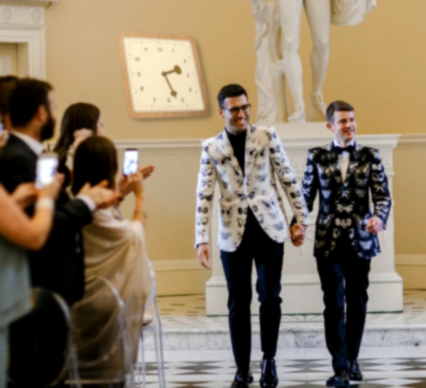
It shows {"hour": 2, "minute": 27}
